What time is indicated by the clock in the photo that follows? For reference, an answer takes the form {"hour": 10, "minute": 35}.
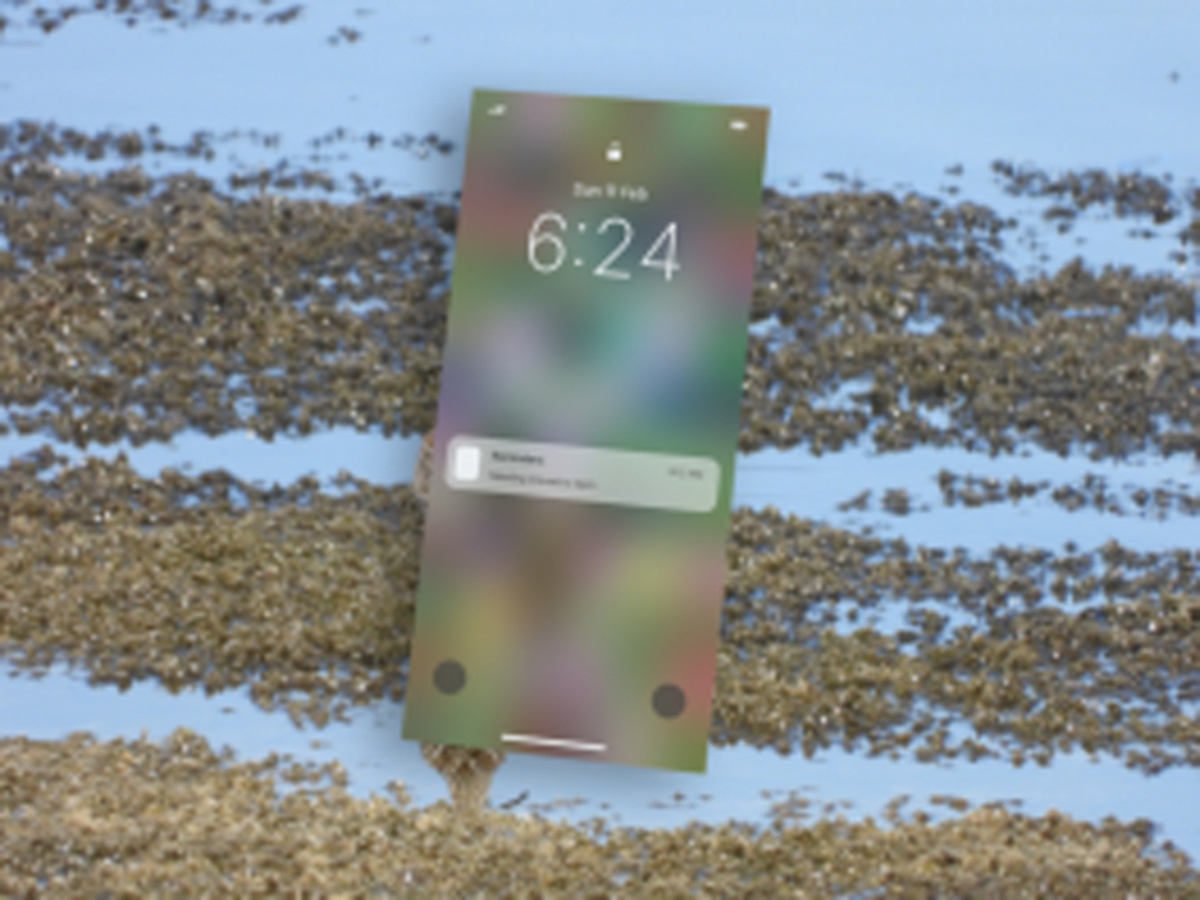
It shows {"hour": 6, "minute": 24}
